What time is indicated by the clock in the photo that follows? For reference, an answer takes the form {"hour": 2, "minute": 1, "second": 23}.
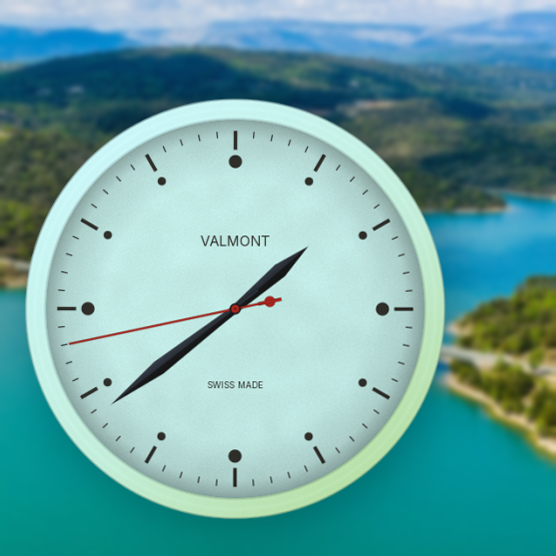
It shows {"hour": 1, "minute": 38, "second": 43}
